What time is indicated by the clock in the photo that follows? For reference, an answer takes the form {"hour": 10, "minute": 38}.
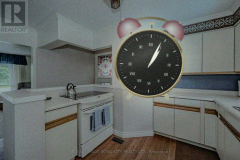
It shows {"hour": 1, "minute": 4}
